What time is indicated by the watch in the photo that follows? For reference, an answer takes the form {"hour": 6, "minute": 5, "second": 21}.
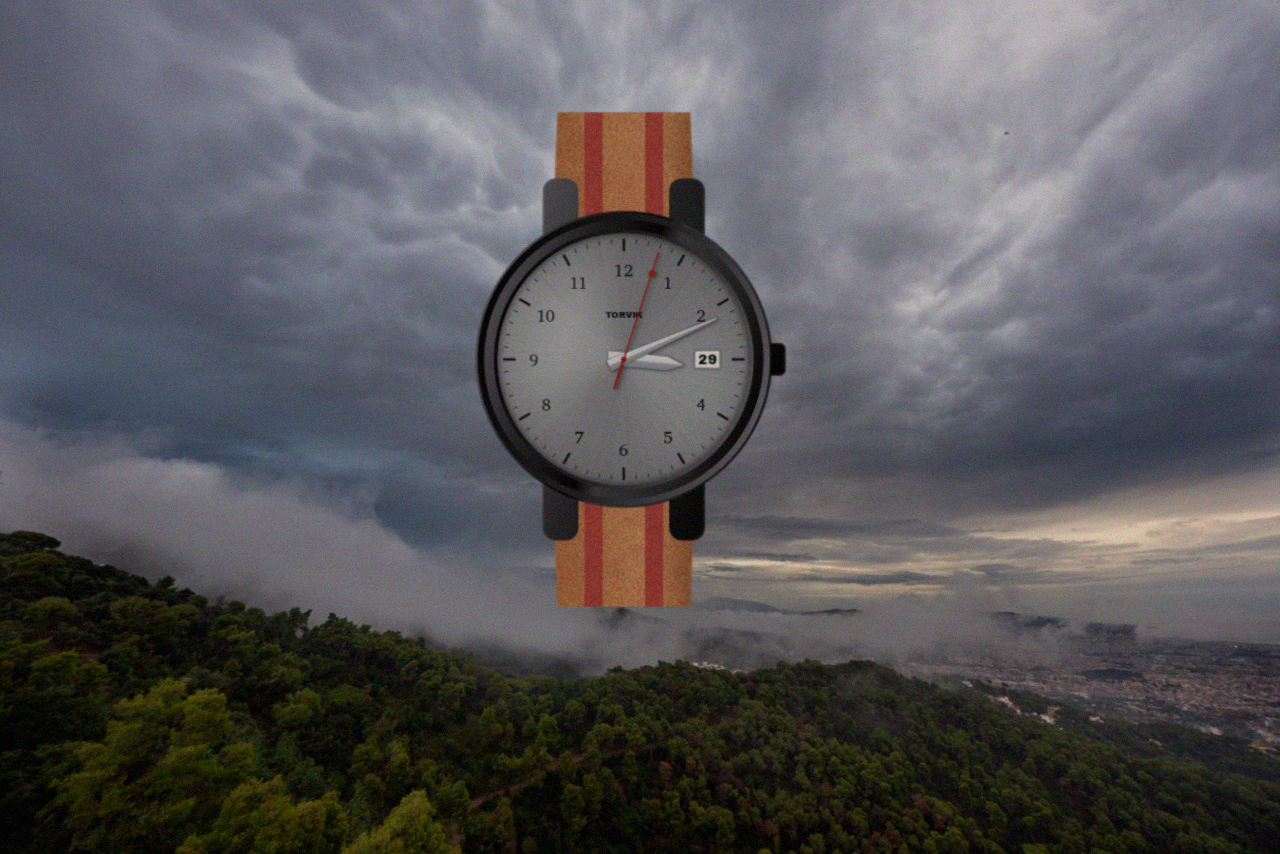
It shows {"hour": 3, "minute": 11, "second": 3}
